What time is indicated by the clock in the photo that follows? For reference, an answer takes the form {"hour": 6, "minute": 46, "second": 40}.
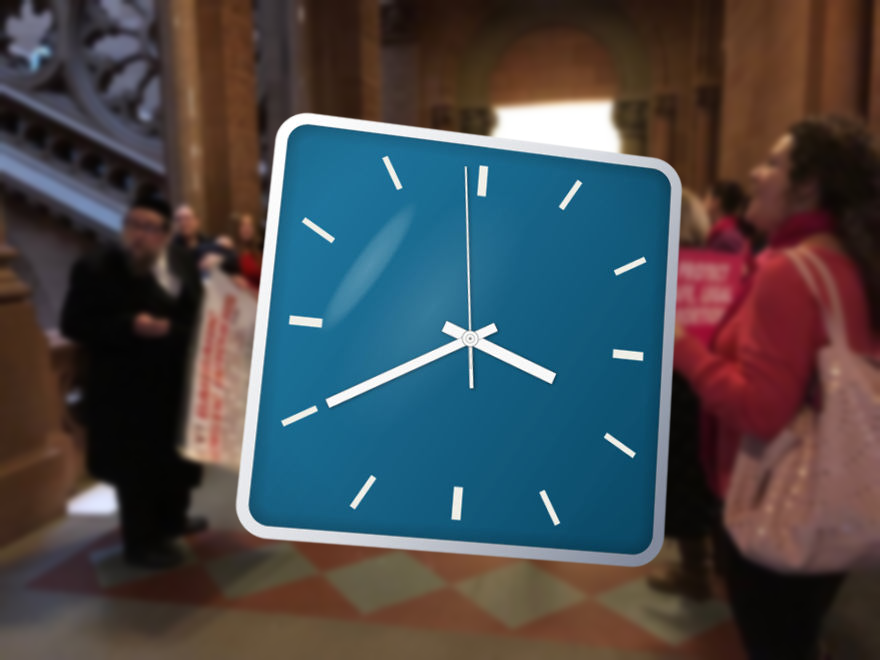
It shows {"hour": 3, "minute": 39, "second": 59}
